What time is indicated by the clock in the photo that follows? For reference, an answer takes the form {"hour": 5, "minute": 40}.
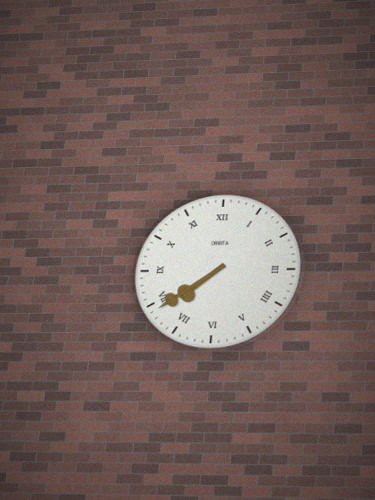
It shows {"hour": 7, "minute": 39}
